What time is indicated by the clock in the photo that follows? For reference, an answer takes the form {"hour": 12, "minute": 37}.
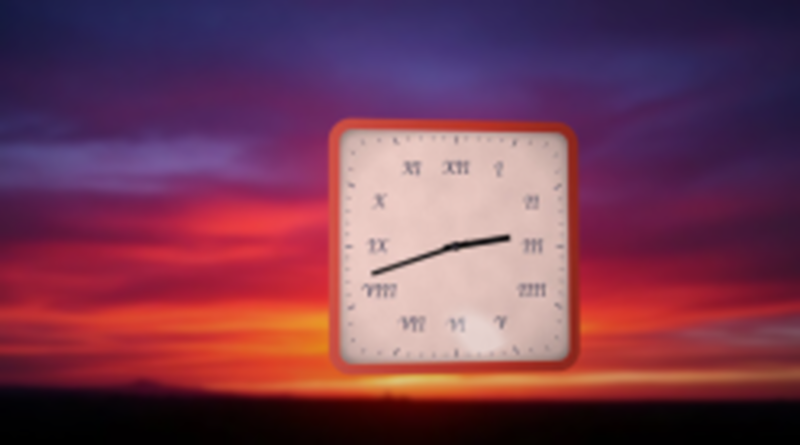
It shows {"hour": 2, "minute": 42}
